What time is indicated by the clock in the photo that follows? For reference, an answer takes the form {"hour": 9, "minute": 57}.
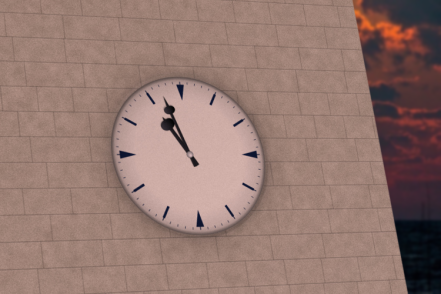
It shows {"hour": 10, "minute": 57}
